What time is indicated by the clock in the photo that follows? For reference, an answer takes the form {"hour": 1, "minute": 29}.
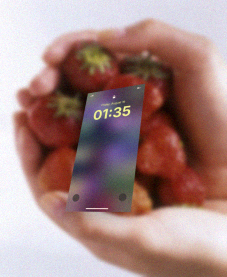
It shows {"hour": 1, "minute": 35}
